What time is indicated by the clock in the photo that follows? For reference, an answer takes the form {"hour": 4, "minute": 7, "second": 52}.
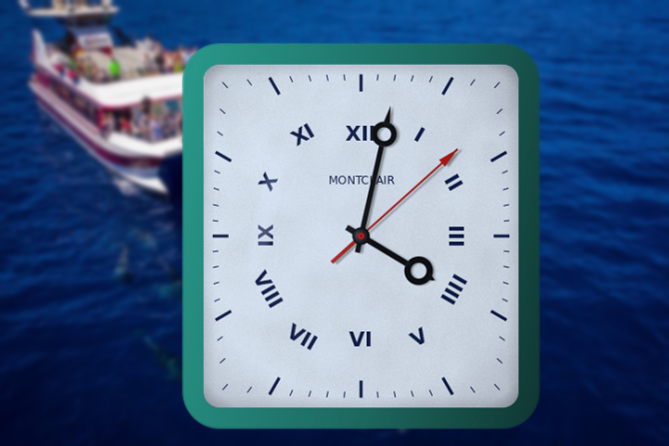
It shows {"hour": 4, "minute": 2, "second": 8}
